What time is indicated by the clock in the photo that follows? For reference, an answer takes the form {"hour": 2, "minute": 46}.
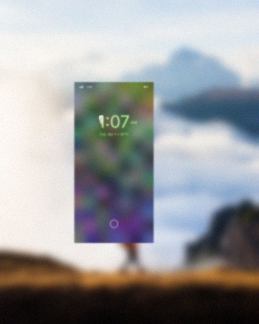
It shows {"hour": 1, "minute": 7}
